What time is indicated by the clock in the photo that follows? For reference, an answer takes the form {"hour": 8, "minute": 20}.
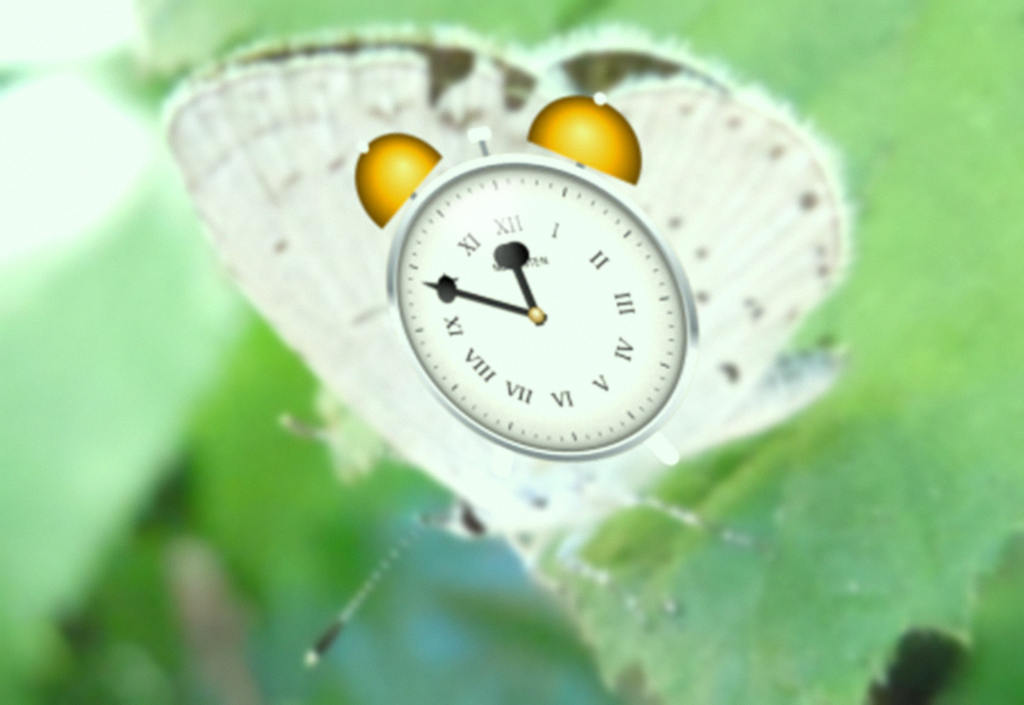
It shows {"hour": 11, "minute": 49}
